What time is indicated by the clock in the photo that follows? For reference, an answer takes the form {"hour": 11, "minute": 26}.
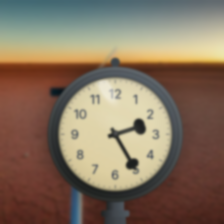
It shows {"hour": 2, "minute": 25}
